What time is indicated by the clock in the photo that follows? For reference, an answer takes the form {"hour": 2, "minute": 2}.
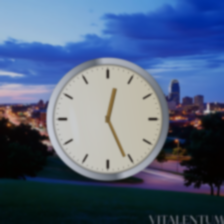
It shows {"hour": 12, "minute": 26}
